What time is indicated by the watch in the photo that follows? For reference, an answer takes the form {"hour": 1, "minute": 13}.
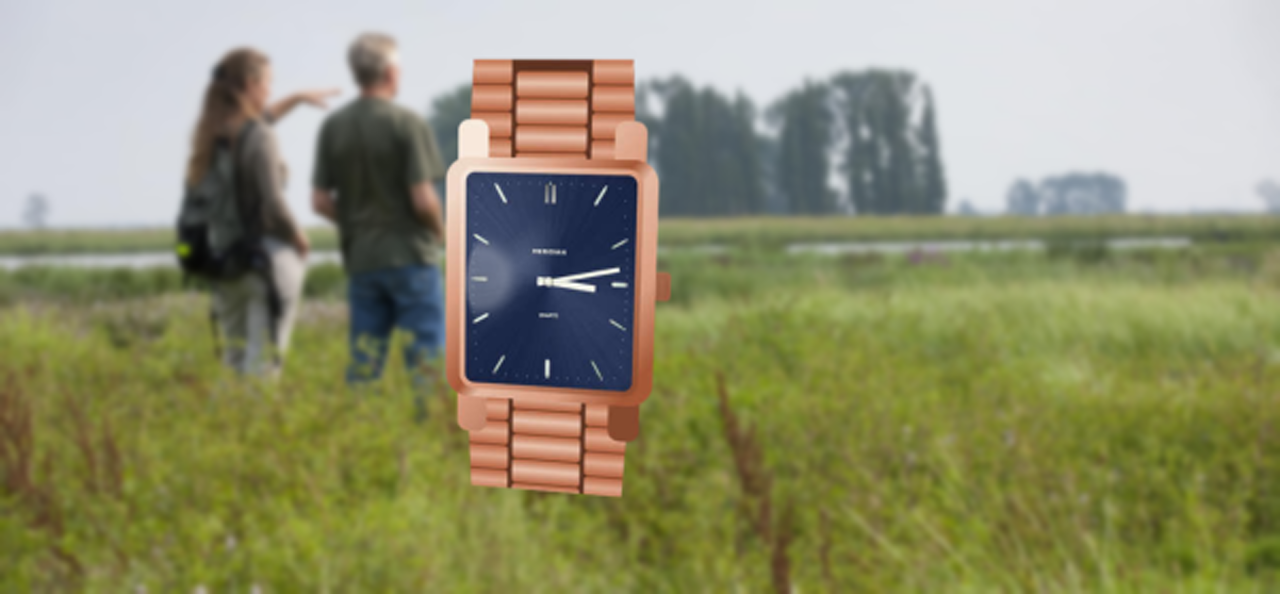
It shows {"hour": 3, "minute": 13}
